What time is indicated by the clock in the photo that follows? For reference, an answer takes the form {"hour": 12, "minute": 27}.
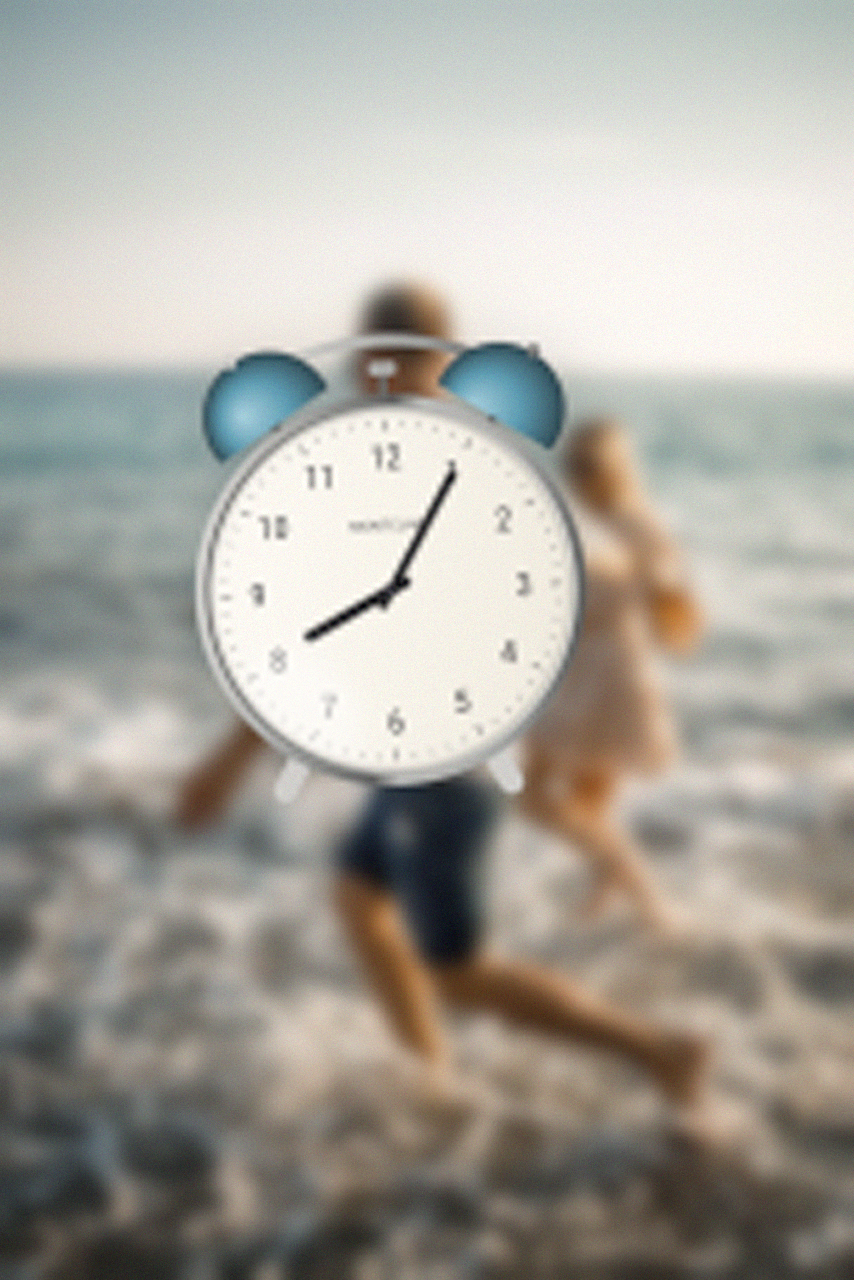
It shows {"hour": 8, "minute": 5}
